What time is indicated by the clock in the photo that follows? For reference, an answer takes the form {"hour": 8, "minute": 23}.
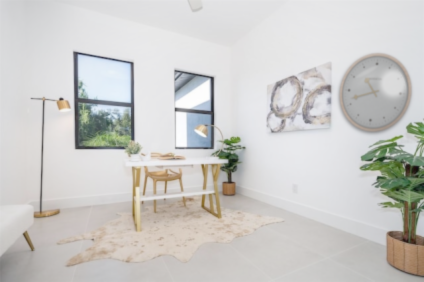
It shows {"hour": 10, "minute": 42}
